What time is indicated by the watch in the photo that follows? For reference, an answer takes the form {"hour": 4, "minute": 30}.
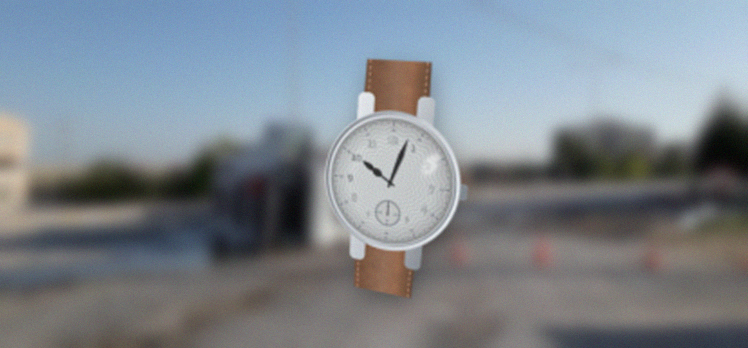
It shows {"hour": 10, "minute": 3}
